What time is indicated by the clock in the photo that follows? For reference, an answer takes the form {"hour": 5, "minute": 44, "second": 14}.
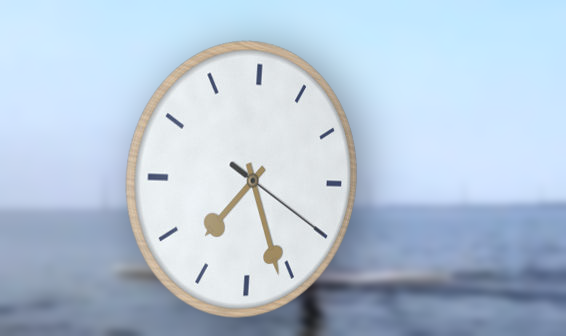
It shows {"hour": 7, "minute": 26, "second": 20}
